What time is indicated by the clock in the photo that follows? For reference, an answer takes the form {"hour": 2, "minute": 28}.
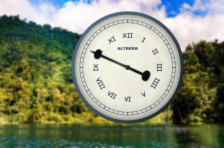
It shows {"hour": 3, "minute": 49}
